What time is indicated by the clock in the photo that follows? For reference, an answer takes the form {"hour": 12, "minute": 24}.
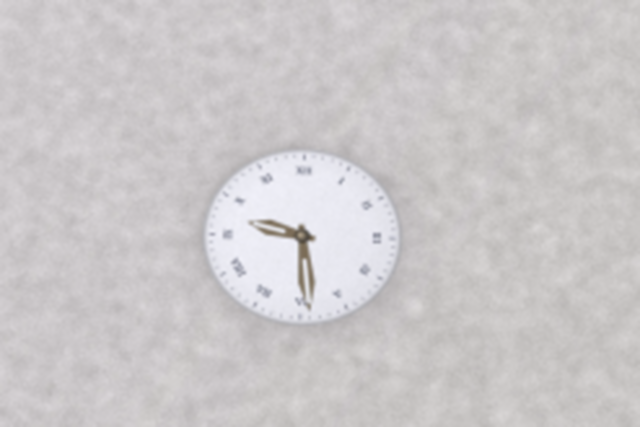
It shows {"hour": 9, "minute": 29}
